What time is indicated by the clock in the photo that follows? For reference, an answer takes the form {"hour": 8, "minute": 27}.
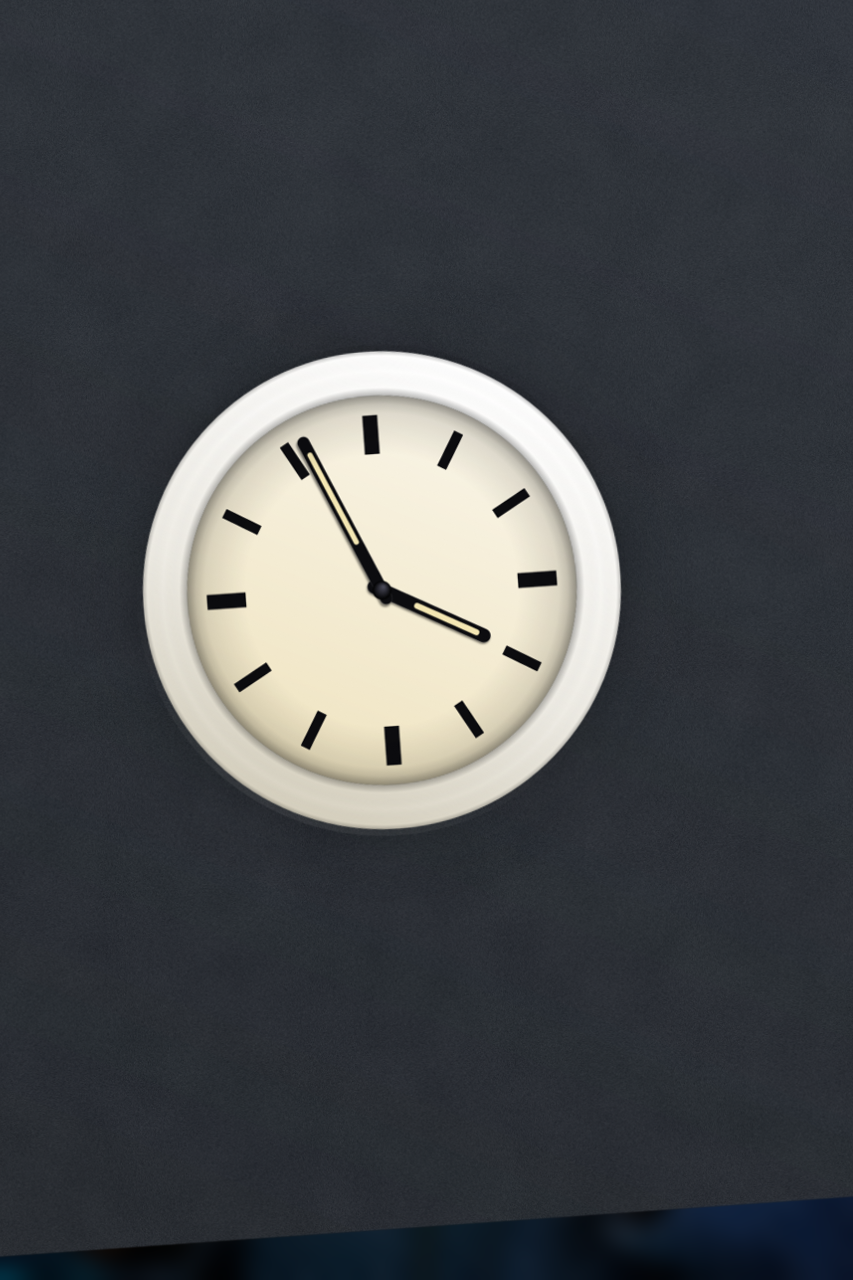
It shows {"hour": 3, "minute": 56}
